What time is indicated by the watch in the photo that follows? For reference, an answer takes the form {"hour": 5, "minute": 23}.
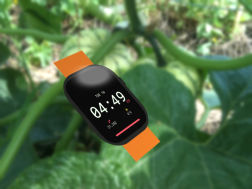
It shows {"hour": 4, "minute": 49}
